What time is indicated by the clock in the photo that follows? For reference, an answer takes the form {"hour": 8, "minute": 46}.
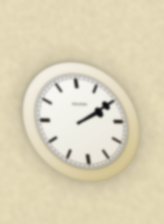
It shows {"hour": 2, "minute": 10}
